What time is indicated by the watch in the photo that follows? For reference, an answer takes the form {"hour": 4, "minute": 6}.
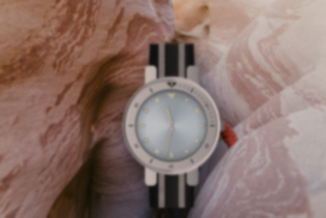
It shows {"hour": 11, "minute": 32}
